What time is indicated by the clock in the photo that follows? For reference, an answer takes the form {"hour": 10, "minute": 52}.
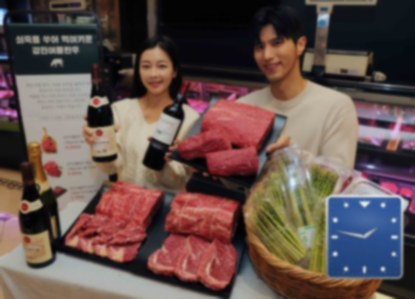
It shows {"hour": 1, "minute": 47}
